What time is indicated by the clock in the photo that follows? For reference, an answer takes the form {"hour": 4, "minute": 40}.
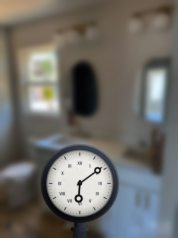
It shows {"hour": 6, "minute": 9}
